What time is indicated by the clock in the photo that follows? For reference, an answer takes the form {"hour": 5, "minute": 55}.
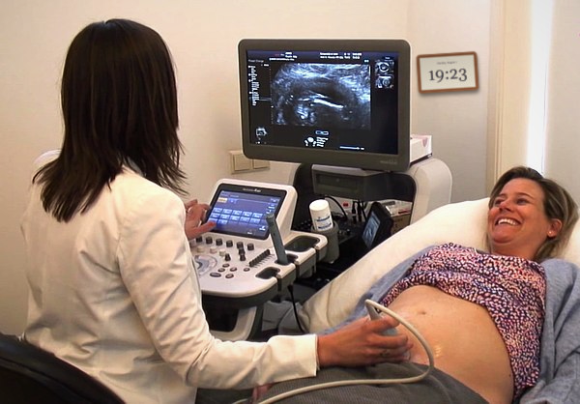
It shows {"hour": 19, "minute": 23}
